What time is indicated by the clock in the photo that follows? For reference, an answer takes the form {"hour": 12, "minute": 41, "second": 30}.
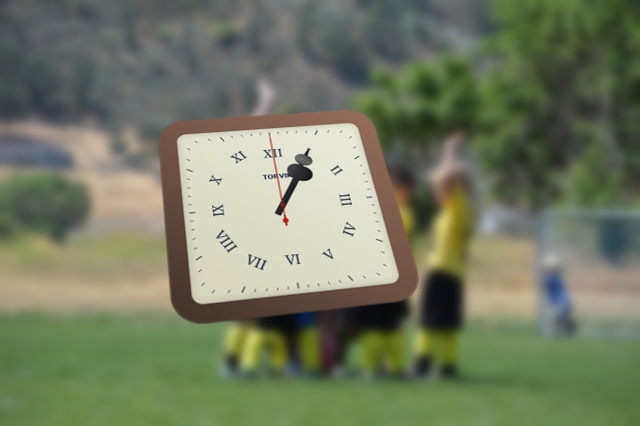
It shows {"hour": 1, "minute": 5, "second": 0}
